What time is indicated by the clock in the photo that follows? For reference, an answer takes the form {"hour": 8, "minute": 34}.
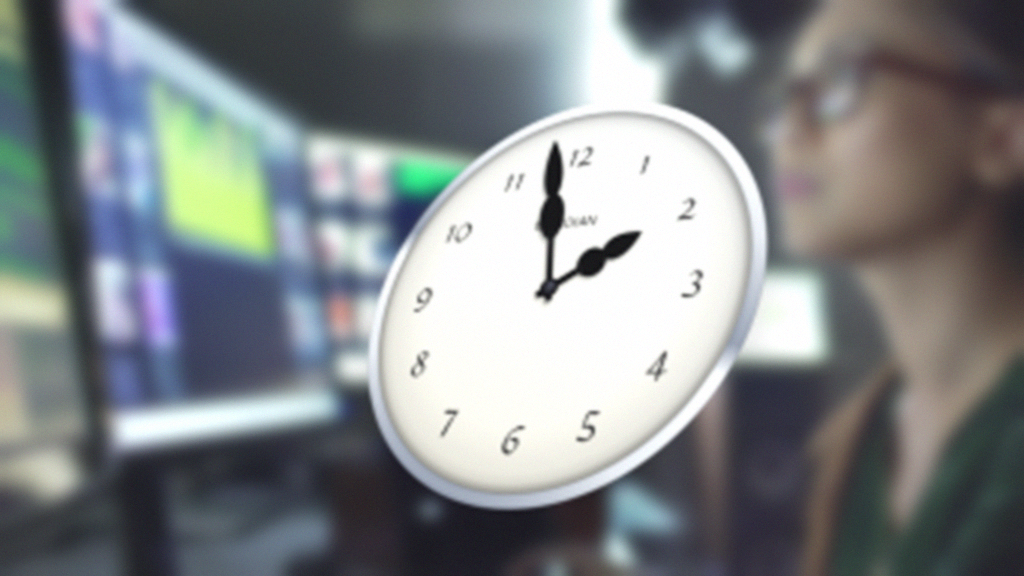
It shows {"hour": 1, "minute": 58}
